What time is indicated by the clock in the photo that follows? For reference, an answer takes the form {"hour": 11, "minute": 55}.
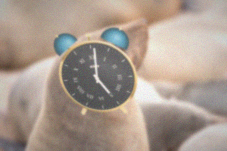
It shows {"hour": 5, "minute": 1}
